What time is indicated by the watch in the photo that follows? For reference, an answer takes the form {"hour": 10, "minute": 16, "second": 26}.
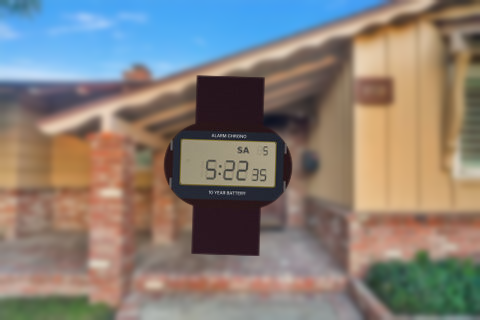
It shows {"hour": 5, "minute": 22, "second": 35}
